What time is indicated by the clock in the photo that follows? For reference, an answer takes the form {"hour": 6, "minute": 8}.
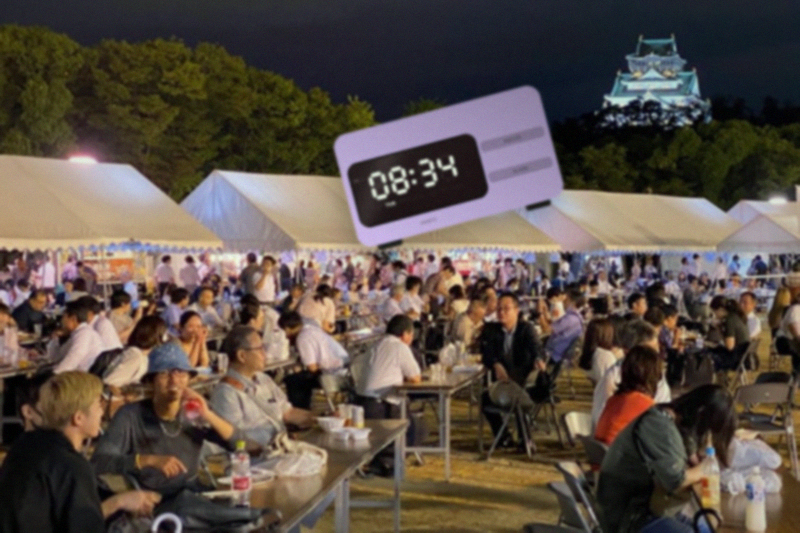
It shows {"hour": 8, "minute": 34}
